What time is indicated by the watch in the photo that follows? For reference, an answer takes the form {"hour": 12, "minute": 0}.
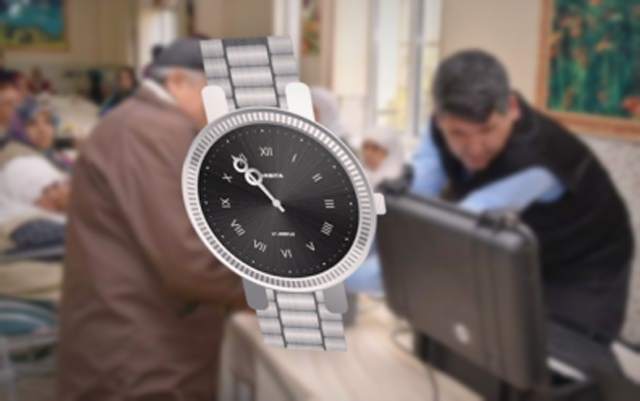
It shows {"hour": 10, "minute": 54}
